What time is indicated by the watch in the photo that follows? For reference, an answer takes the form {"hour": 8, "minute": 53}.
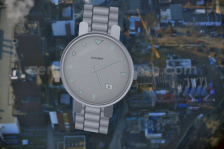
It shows {"hour": 5, "minute": 10}
